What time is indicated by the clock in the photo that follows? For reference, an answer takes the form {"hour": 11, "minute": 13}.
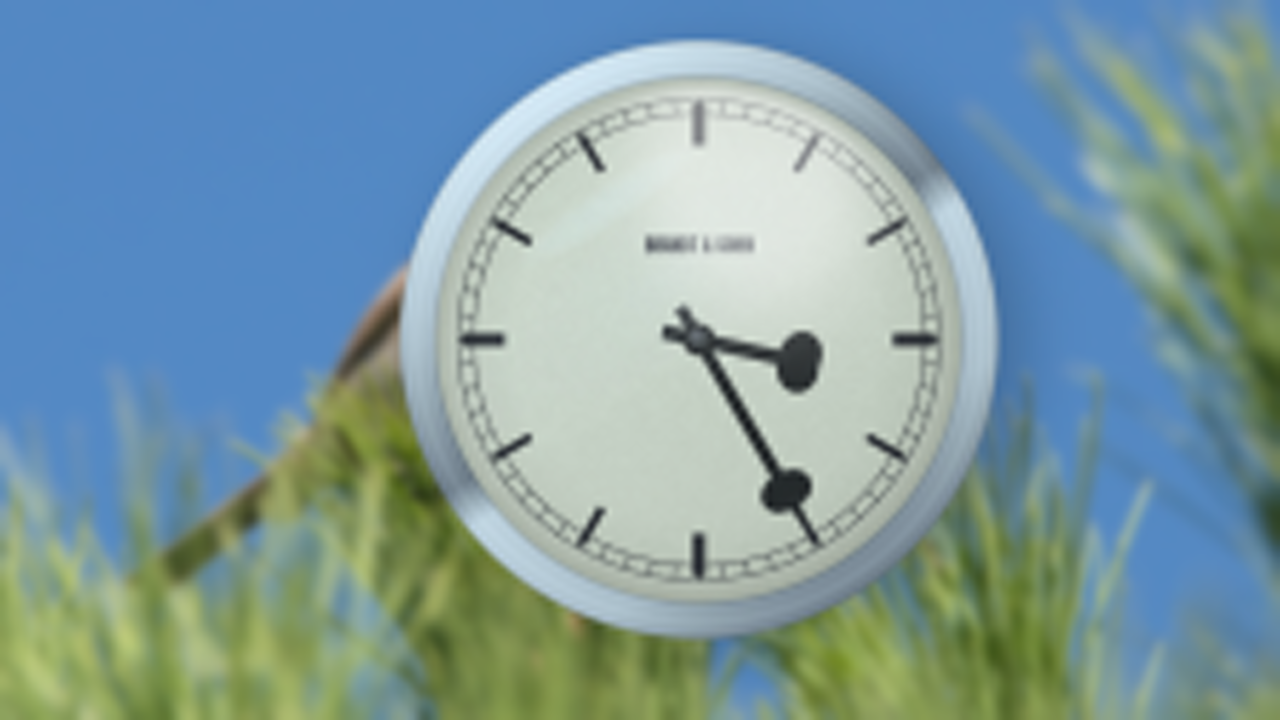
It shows {"hour": 3, "minute": 25}
